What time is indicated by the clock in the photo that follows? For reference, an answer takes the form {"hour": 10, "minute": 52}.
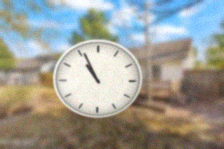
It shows {"hour": 10, "minute": 56}
